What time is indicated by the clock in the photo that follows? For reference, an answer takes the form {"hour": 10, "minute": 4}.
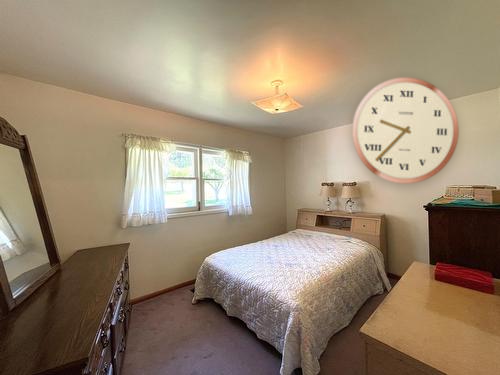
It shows {"hour": 9, "minute": 37}
